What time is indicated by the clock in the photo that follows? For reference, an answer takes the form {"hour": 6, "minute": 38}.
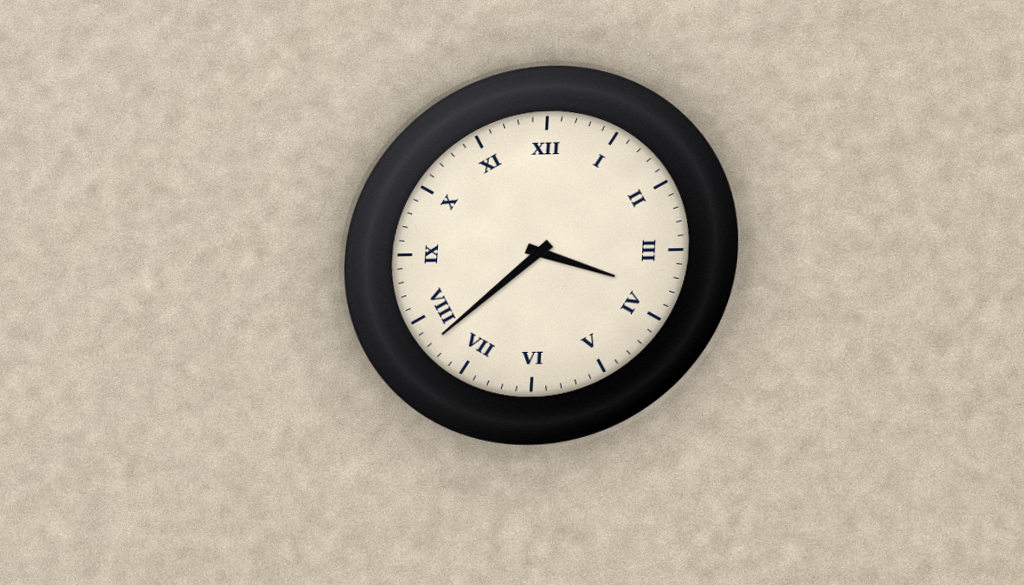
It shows {"hour": 3, "minute": 38}
